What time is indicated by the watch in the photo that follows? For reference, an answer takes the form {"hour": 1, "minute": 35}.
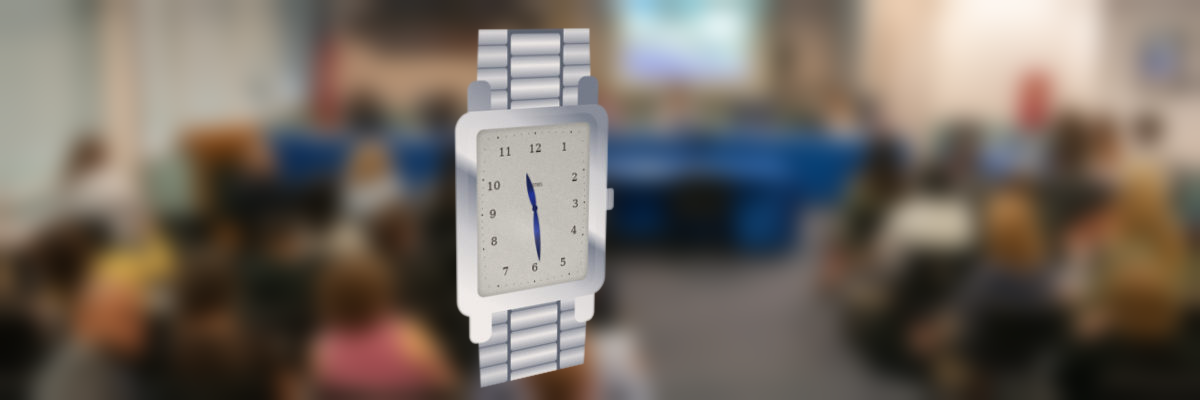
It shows {"hour": 11, "minute": 29}
